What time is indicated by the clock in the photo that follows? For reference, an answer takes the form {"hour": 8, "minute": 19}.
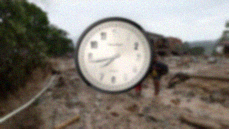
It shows {"hour": 7, "minute": 43}
